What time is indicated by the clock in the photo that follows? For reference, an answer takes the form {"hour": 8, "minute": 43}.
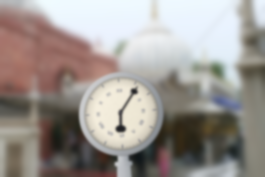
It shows {"hour": 6, "minute": 6}
